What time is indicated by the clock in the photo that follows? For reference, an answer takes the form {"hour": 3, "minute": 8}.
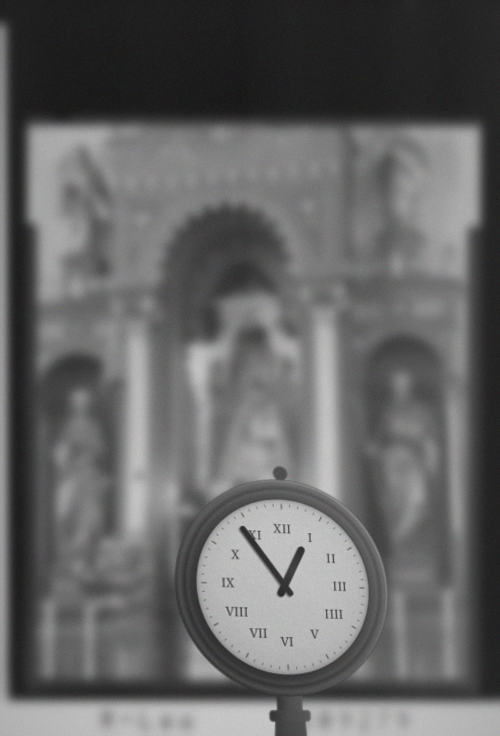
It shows {"hour": 12, "minute": 54}
